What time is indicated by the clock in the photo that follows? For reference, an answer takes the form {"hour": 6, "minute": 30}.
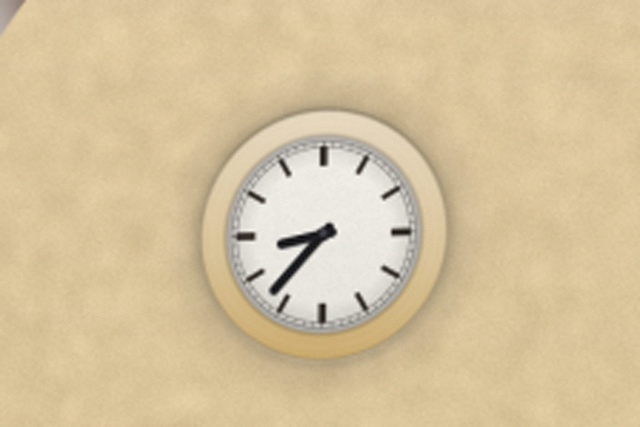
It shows {"hour": 8, "minute": 37}
